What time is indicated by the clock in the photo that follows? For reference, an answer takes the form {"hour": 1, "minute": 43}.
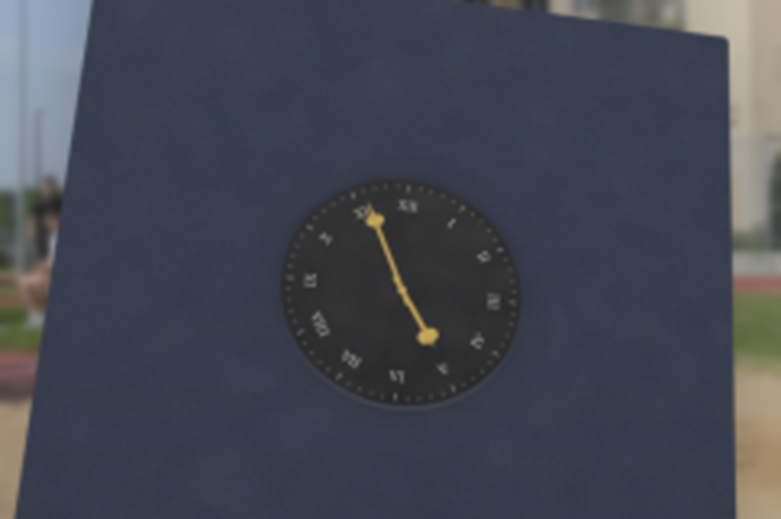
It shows {"hour": 4, "minute": 56}
